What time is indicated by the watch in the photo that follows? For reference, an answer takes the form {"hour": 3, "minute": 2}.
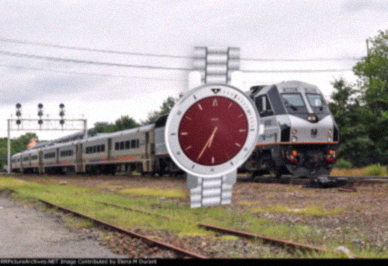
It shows {"hour": 6, "minute": 35}
